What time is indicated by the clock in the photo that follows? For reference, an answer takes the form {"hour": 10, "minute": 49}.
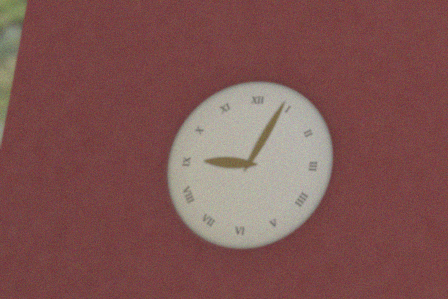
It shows {"hour": 9, "minute": 4}
